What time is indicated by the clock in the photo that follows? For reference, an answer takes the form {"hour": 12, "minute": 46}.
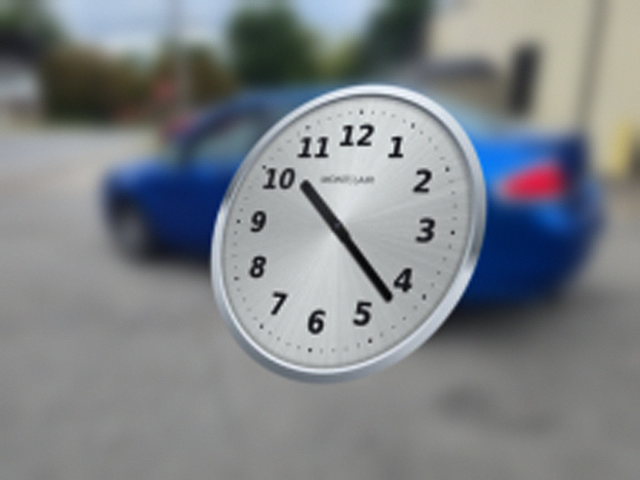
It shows {"hour": 10, "minute": 22}
